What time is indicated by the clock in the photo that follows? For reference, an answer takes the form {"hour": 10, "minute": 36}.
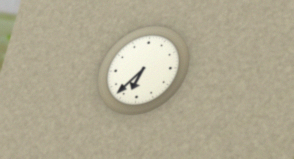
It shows {"hour": 6, "minute": 37}
